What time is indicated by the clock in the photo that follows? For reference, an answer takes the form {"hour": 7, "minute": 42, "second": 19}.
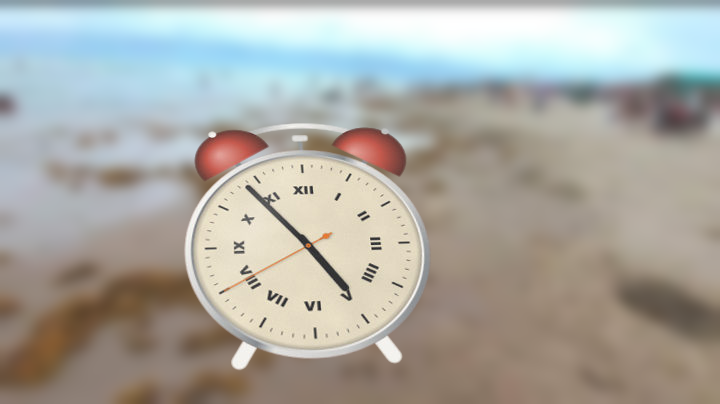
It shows {"hour": 4, "minute": 53, "second": 40}
